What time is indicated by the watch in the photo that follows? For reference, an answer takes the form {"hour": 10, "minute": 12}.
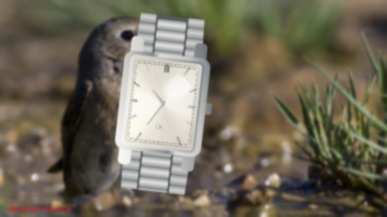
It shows {"hour": 10, "minute": 35}
